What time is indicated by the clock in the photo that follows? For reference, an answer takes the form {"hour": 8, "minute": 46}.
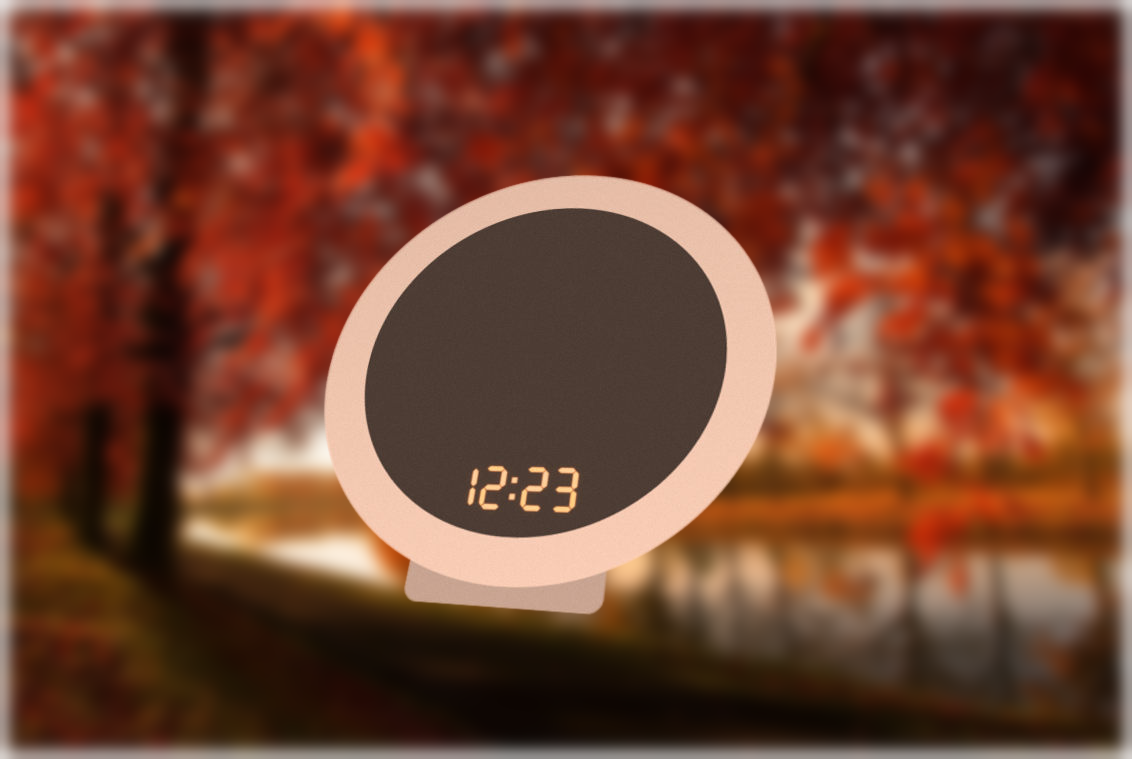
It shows {"hour": 12, "minute": 23}
